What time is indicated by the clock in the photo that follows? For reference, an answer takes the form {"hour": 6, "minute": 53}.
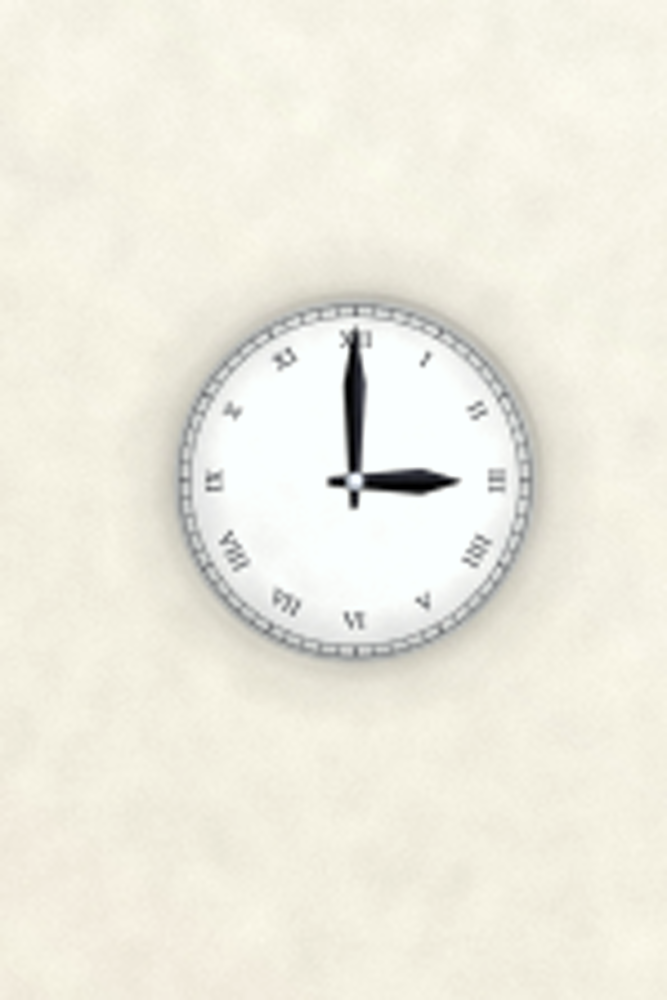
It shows {"hour": 3, "minute": 0}
